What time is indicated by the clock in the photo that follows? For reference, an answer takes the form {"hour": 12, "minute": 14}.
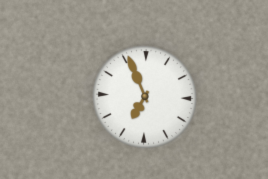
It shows {"hour": 6, "minute": 56}
